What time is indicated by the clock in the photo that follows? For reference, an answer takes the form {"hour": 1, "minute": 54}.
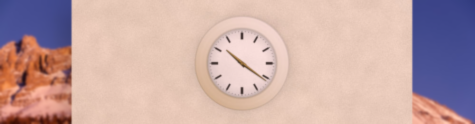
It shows {"hour": 10, "minute": 21}
